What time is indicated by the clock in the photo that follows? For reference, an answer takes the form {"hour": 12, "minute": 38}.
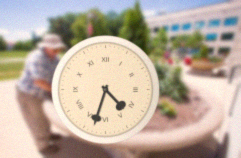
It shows {"hour": 4, "minute": 33}
